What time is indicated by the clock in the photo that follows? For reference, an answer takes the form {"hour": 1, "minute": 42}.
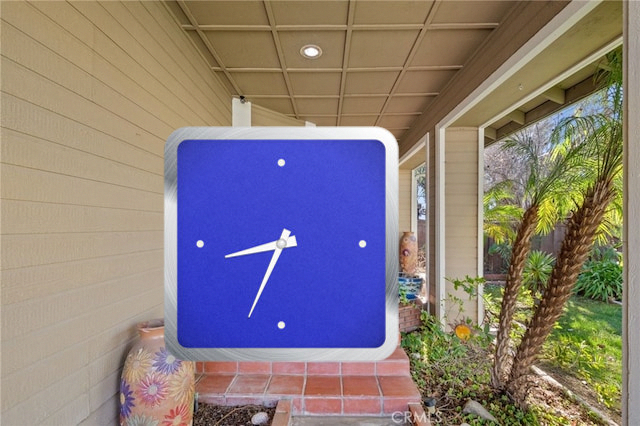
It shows {"hour": 8, "minute": 34}
